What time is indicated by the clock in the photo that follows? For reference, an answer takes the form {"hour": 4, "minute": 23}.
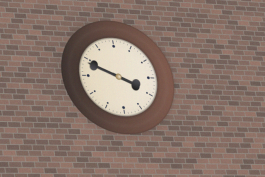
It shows {"hour": 3, "minute": 49}
